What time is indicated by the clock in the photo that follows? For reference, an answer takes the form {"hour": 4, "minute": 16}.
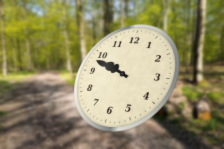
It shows {"hour": 9, "minute": 48}
